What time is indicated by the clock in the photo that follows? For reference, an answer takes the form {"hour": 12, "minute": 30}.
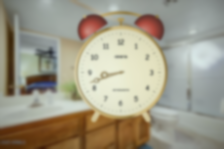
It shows {"hour": 8, "minute": 42}
